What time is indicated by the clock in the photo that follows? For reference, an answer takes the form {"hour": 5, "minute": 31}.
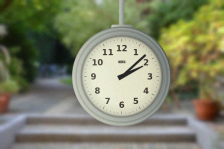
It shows {"hour": 2, "minute": 8}
